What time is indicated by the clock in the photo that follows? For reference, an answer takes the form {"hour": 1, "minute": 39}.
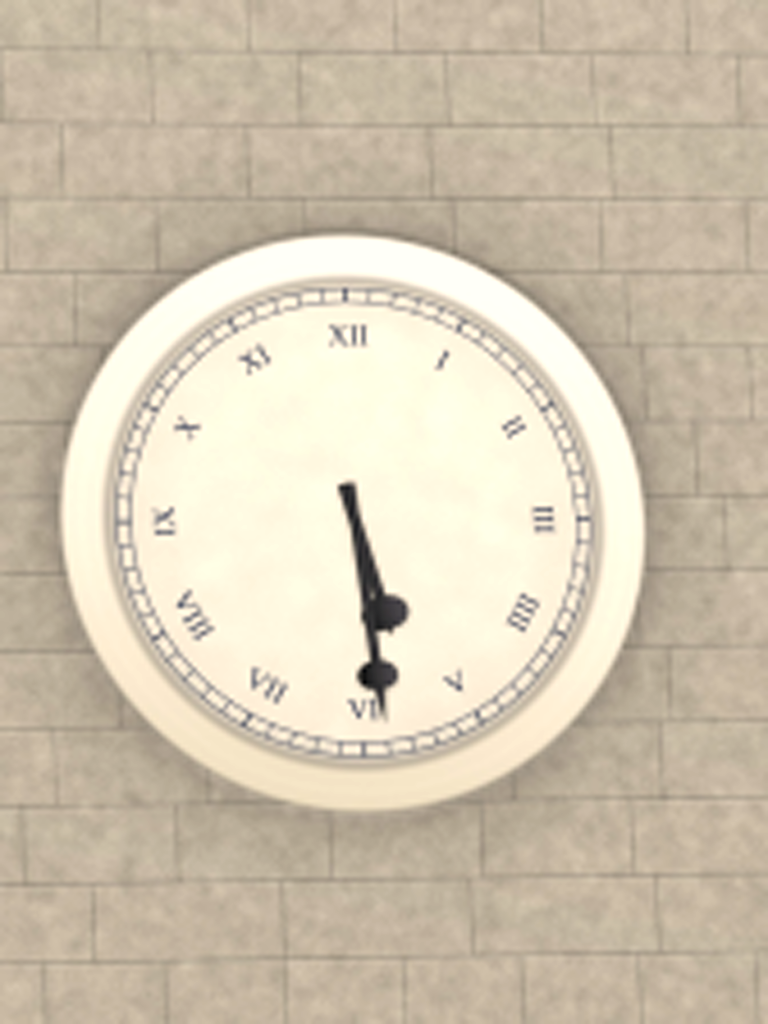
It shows {"hour": 5, "minute": 29}
